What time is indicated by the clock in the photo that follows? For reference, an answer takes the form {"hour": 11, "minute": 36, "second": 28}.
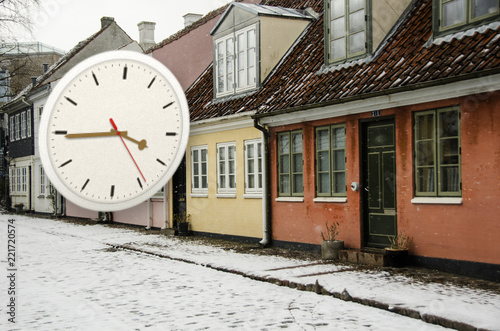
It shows {"hour": 3, "minute": 44, "second": 24}
